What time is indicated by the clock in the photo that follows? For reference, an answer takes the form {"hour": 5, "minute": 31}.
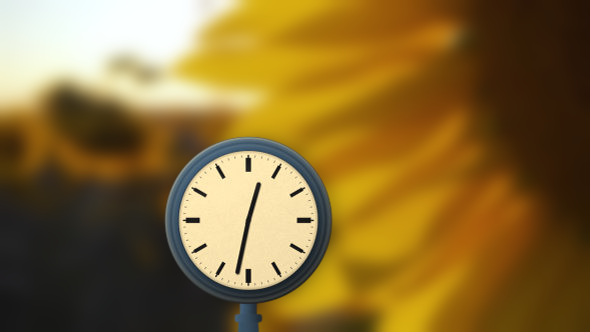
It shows {"hour": 12, "minute": 32}
